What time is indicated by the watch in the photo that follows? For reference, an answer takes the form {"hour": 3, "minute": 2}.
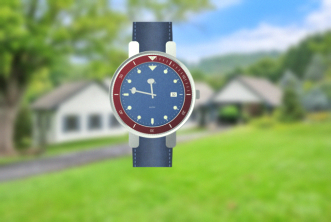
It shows {"hour": 11, "minute": 47}
